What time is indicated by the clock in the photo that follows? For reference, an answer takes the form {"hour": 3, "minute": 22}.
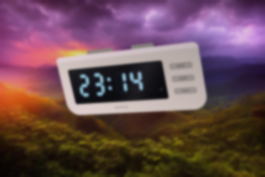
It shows {"hour": 23, "minute": 14}
